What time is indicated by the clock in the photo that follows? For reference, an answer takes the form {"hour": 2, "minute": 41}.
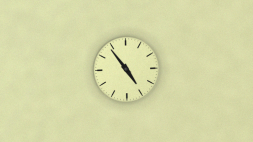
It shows {"hour": 4, "minute": 54}
